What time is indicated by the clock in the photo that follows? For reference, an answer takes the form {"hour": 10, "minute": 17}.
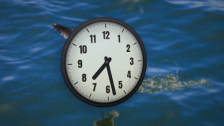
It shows {"hour": 7, "minute": 28}
